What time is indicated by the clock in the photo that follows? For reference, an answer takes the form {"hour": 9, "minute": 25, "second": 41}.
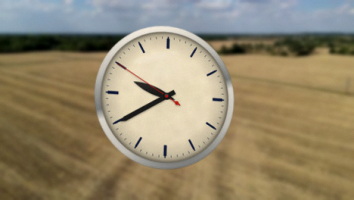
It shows {"hour": 9, "minute": 39, "second": 50}
